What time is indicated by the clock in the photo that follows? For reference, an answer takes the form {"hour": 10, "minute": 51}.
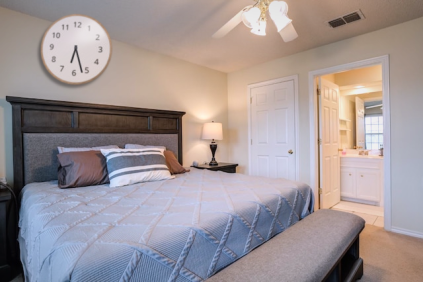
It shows {"hour": 6, "minute": 27}
